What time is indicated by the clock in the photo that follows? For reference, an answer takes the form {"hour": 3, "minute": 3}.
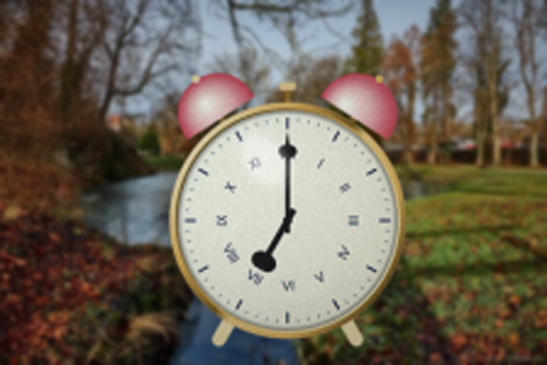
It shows {"hour": 7, "minute": 0}
